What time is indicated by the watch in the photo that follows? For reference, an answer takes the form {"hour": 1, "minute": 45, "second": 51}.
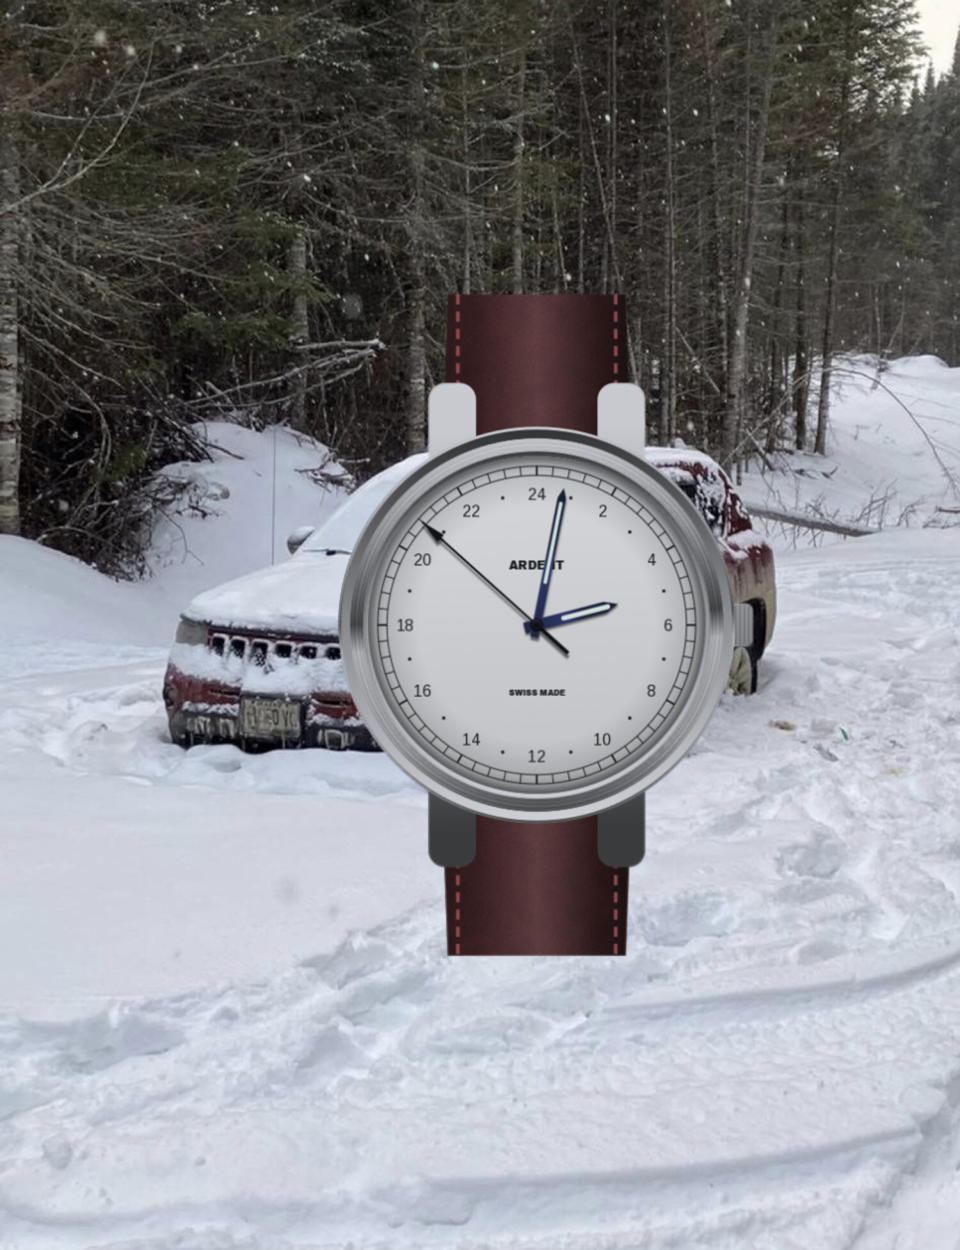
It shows {"hour": 5, "minute": 1, "second": 52}
